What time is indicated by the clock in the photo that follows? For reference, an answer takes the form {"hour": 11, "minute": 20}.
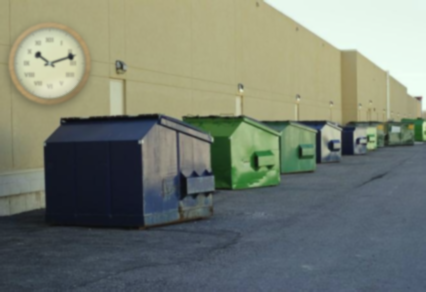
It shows {"hour": 10, "minute": 12}
